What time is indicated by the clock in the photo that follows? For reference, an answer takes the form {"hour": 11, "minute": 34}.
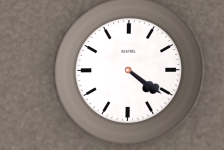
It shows {"hour": 4, "minute": 21}
